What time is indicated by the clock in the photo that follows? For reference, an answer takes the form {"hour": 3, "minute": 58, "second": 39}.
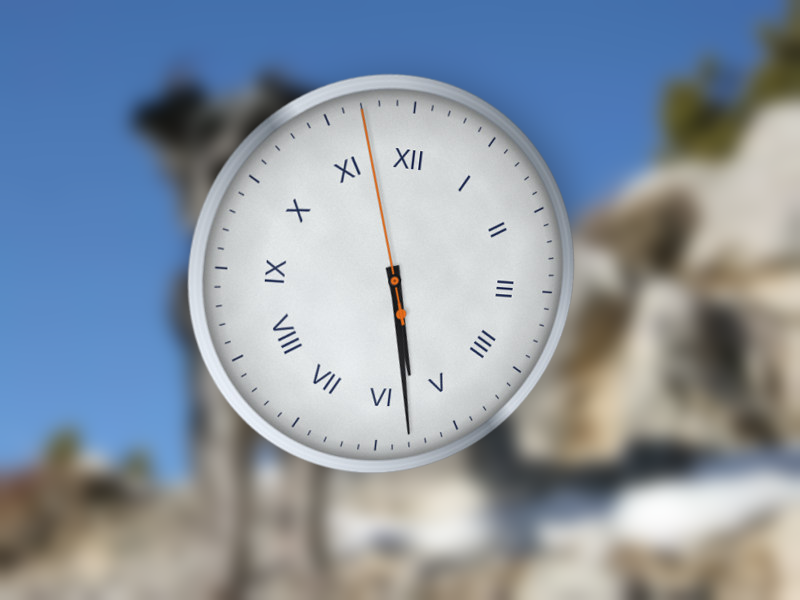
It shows {"hour": 5, "minute": 27, "second": 57}
